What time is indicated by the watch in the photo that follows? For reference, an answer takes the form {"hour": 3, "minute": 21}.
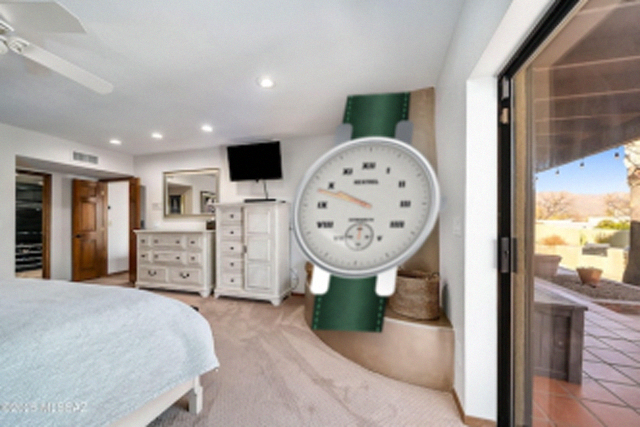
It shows {"hour": 9, "minute": 48}
